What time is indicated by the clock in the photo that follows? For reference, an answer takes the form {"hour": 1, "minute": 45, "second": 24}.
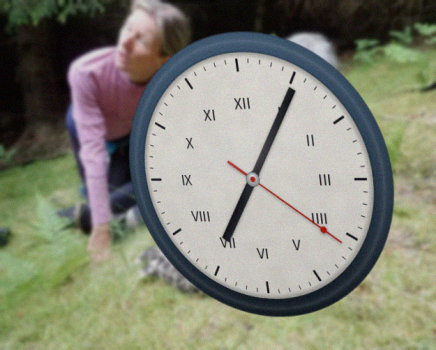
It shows {"hour": 7, "minute": 5, "second": 21}
